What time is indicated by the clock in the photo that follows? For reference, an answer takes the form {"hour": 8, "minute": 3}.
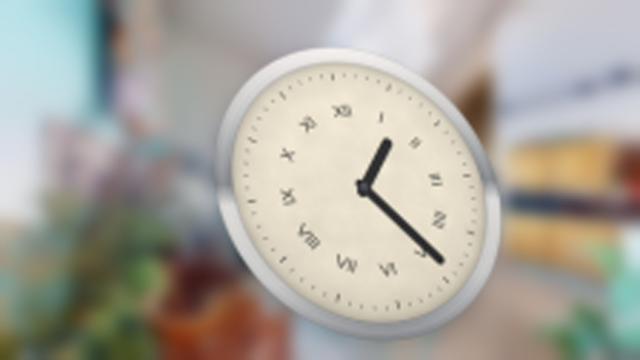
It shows {"hour": 1, "minute": 24}
